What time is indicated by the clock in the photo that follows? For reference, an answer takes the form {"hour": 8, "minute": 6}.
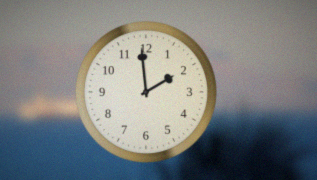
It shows {"hour": 1, "minute": 59}
